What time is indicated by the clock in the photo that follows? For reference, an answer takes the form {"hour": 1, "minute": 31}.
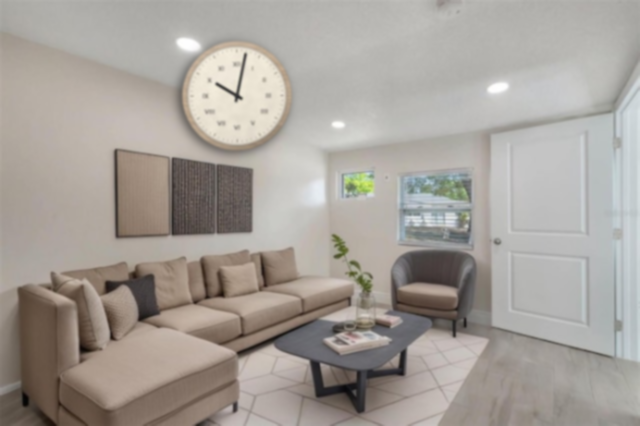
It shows {"hour": 10, "minute": 2}
